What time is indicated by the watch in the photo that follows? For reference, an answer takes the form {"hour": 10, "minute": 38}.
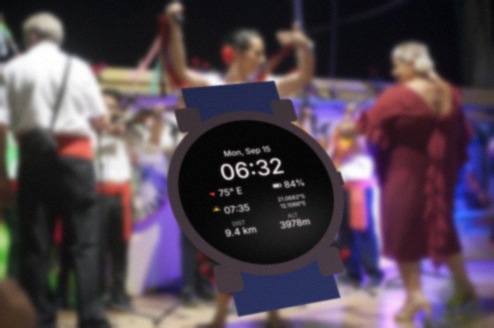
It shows {"hour": 6, "minute": 32}
